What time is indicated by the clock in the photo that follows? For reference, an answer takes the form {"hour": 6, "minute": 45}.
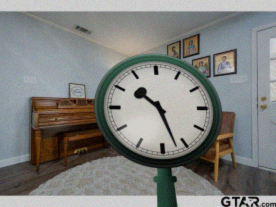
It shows {"hour": 10, "minute": 27}
